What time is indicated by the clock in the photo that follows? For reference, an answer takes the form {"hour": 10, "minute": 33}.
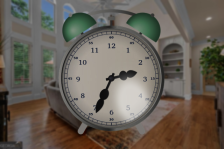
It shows {"hour": 2, "minute": 34}
